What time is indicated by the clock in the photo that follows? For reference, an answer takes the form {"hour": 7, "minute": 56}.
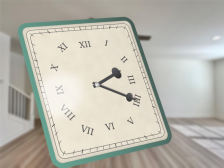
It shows {"hour": 2, "minute": 20}
